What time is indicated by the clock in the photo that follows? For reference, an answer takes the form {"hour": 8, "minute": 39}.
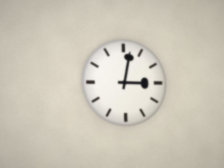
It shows {"hour": 3, "minute": 2}
